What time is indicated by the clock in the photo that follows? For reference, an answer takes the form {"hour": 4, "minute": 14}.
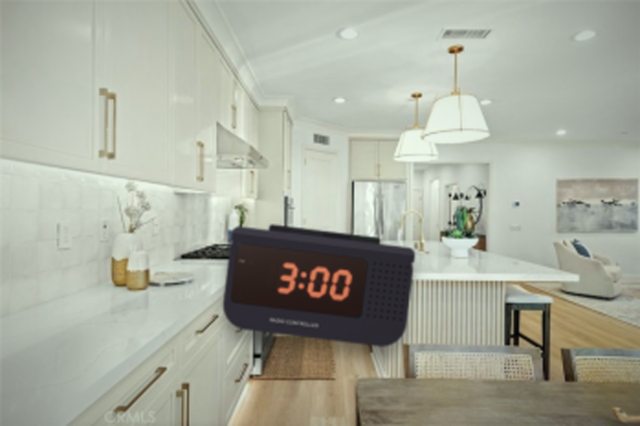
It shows {"hour": 3, "minute": 0}
